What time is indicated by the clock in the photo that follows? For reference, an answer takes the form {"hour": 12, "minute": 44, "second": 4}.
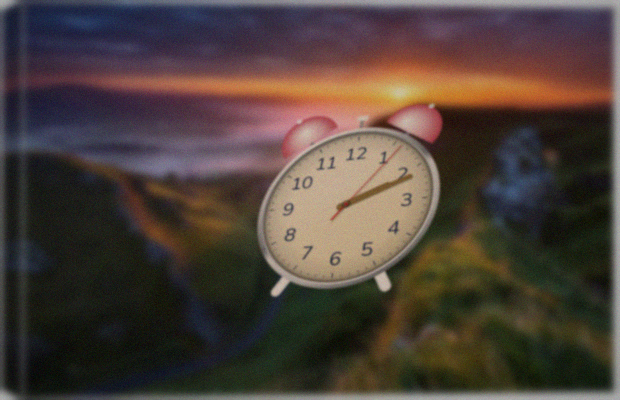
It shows {"hour": 2, "minute": 11, "second": 6}
